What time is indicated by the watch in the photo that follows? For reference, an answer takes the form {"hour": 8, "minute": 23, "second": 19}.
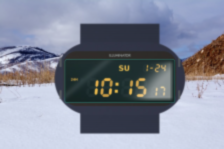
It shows {"hour": 10, "minute": 15, "second": 17}
